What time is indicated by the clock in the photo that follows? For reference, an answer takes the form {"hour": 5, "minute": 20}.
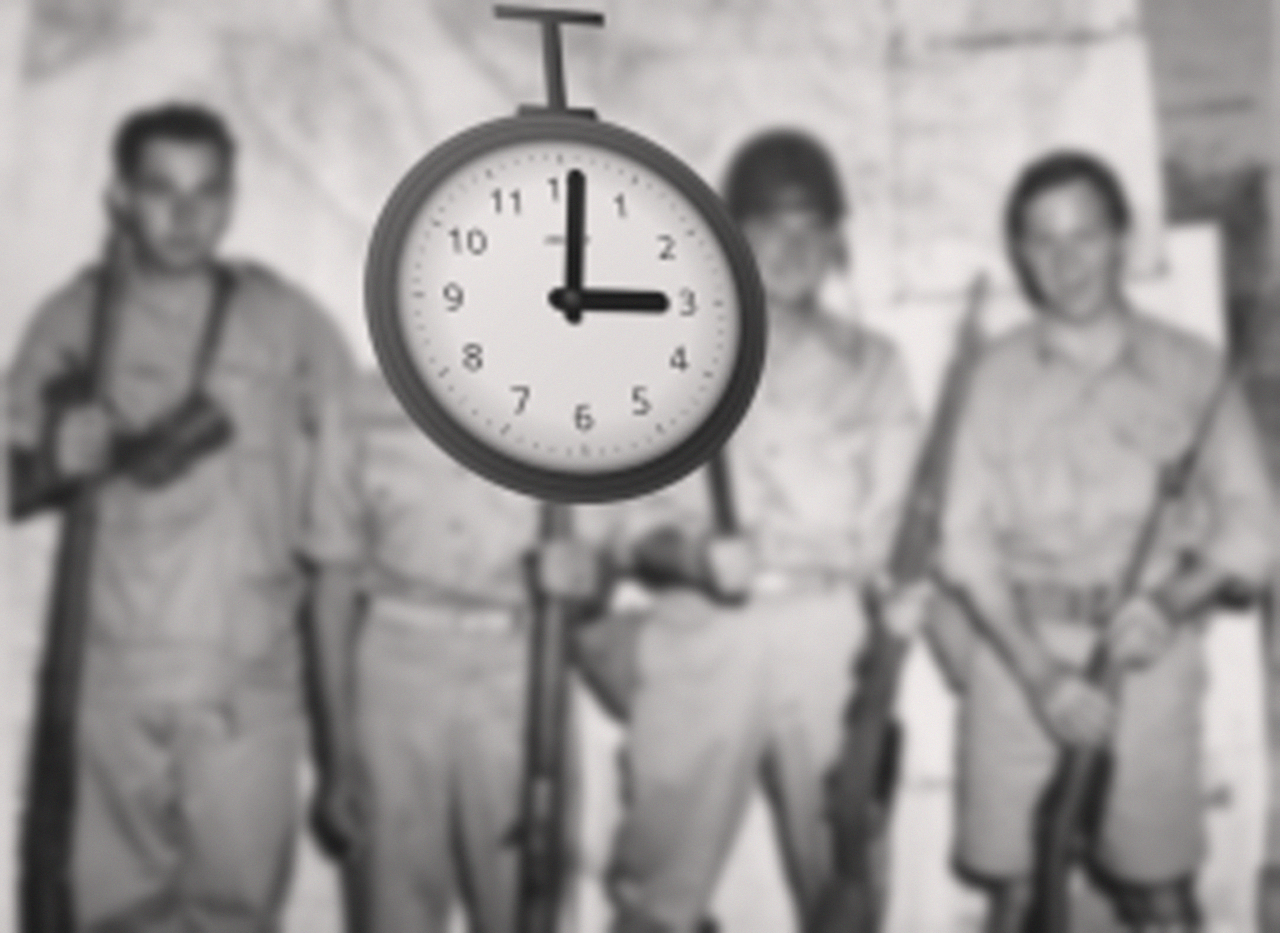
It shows {"hour": 3, "minute": 1}
